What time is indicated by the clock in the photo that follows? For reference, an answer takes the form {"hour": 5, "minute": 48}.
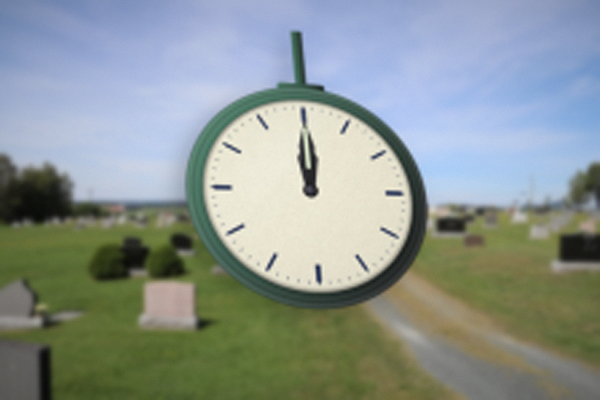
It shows {"hour": 12, "minute": 0}
